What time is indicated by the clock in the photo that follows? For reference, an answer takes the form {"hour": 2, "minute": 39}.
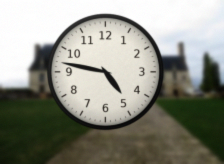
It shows {"hour": 4, "minute": 47}
